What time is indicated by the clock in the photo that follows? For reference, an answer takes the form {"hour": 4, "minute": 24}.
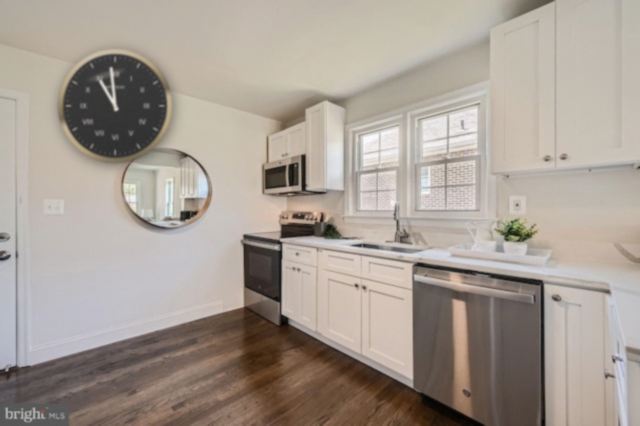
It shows {"hour": 10, "minute": 59}
